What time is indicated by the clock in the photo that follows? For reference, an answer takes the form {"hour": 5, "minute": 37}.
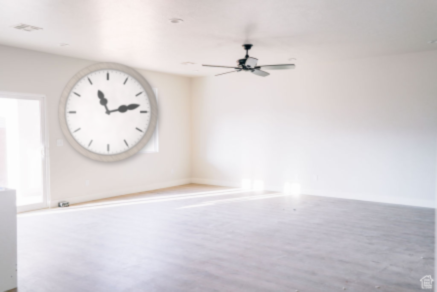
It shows {"hour": 11, "minute": 13}
